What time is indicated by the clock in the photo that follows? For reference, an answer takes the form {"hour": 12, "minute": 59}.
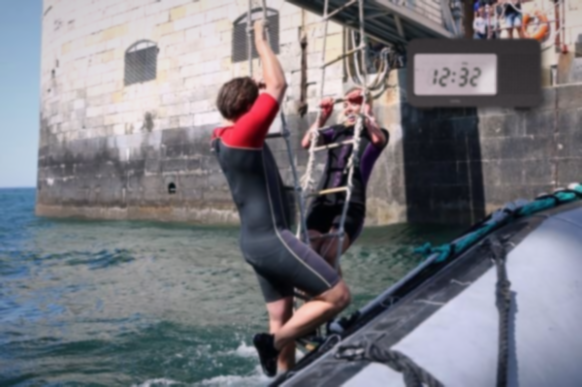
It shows {"hour": 12, "minute": 32}
